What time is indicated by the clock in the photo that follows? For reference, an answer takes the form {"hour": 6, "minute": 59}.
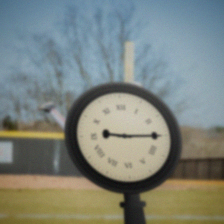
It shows {"hour": 9, "minute": 15}
